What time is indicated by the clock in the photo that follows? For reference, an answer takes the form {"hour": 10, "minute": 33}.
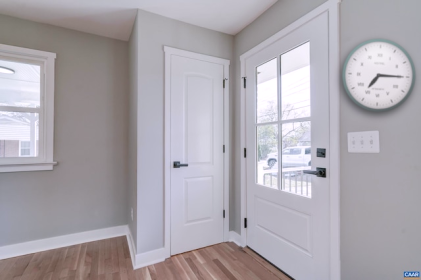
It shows {"hour": 7, "minute": 15}
